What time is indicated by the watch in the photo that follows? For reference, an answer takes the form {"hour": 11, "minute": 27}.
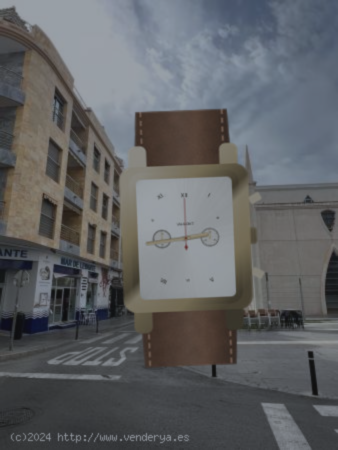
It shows {"hour": 2, "minute": 44}
